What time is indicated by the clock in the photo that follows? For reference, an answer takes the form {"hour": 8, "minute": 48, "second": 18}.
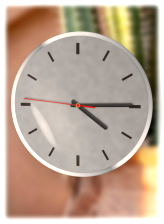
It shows {"hour": 4, "minute": 14, "second": 46}
